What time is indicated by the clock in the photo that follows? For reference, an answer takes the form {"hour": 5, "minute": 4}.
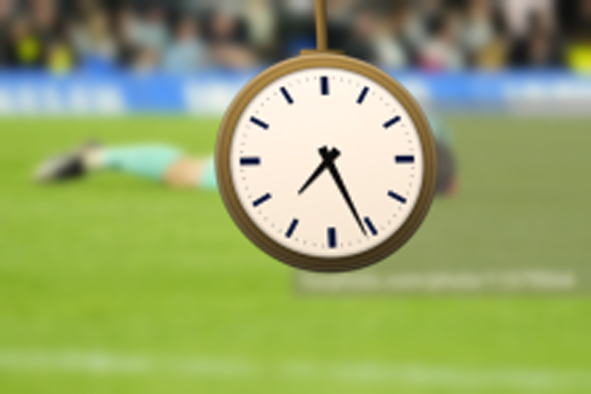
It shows {"hour": 7, "minute": 26}
